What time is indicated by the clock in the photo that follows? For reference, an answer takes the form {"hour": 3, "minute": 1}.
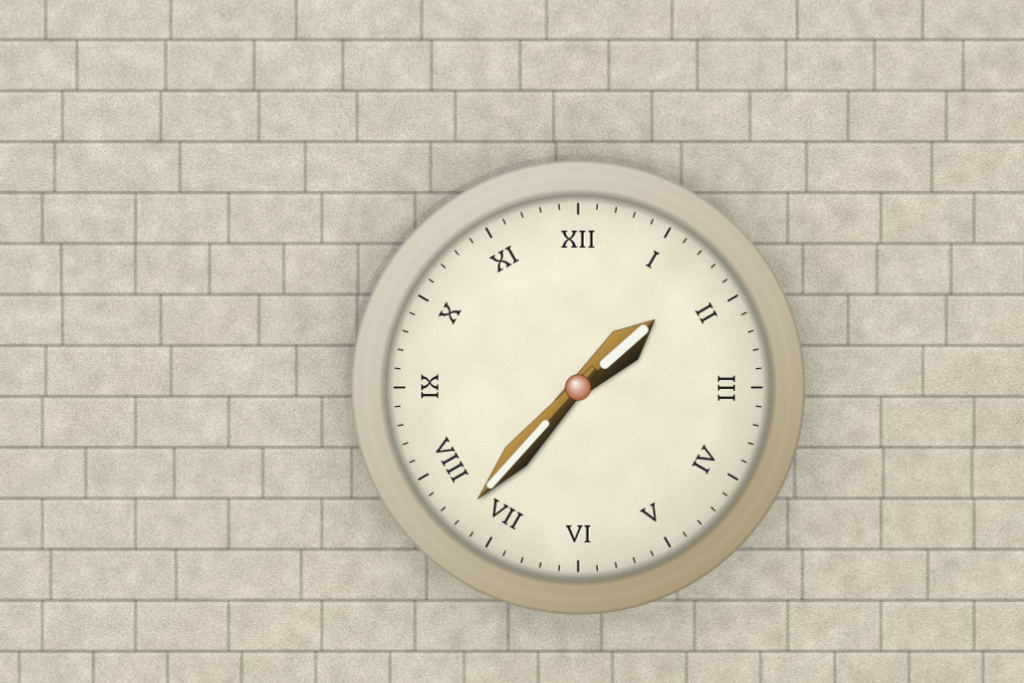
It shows {"hour": 1, "minute": 37}
